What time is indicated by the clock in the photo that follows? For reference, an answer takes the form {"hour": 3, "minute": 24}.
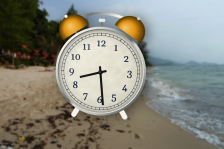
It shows {"hour": 8, "minute": 29}
